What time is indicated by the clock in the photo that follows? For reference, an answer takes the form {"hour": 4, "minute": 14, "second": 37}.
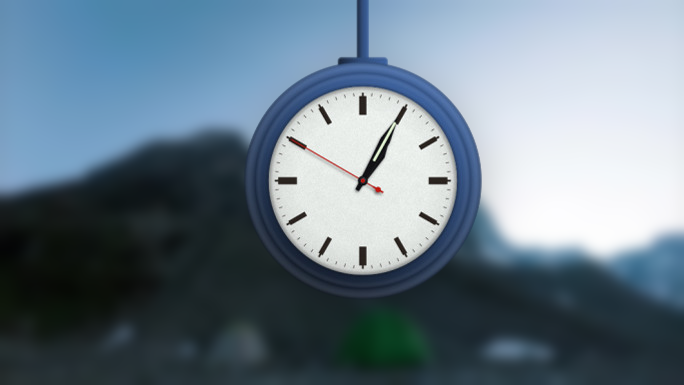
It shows {"hour": 1, "minute": 4, "second": 50}
